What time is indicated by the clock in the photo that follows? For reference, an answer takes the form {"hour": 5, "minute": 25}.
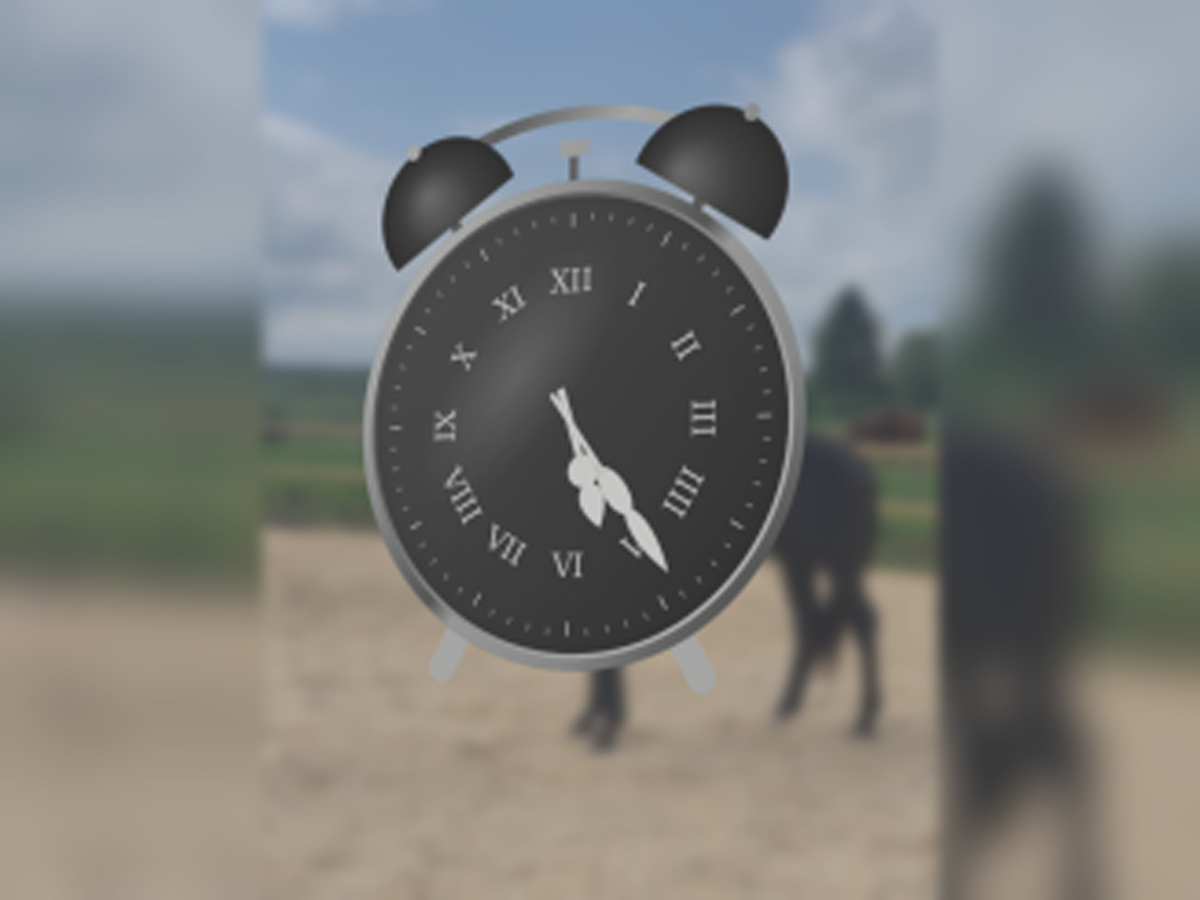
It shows {"hour": 5, "minute": 24}
